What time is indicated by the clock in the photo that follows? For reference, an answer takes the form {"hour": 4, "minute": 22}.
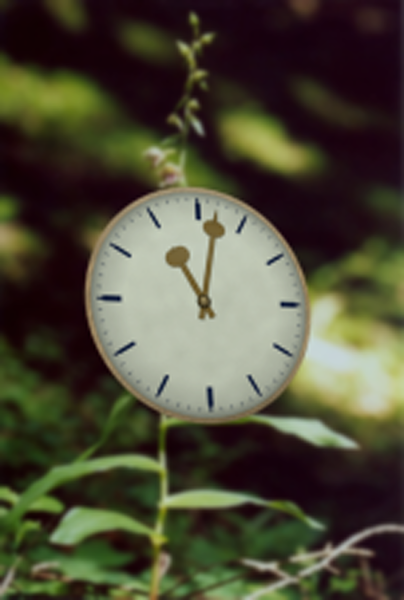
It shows {"hour": 11, "minute": 2}
